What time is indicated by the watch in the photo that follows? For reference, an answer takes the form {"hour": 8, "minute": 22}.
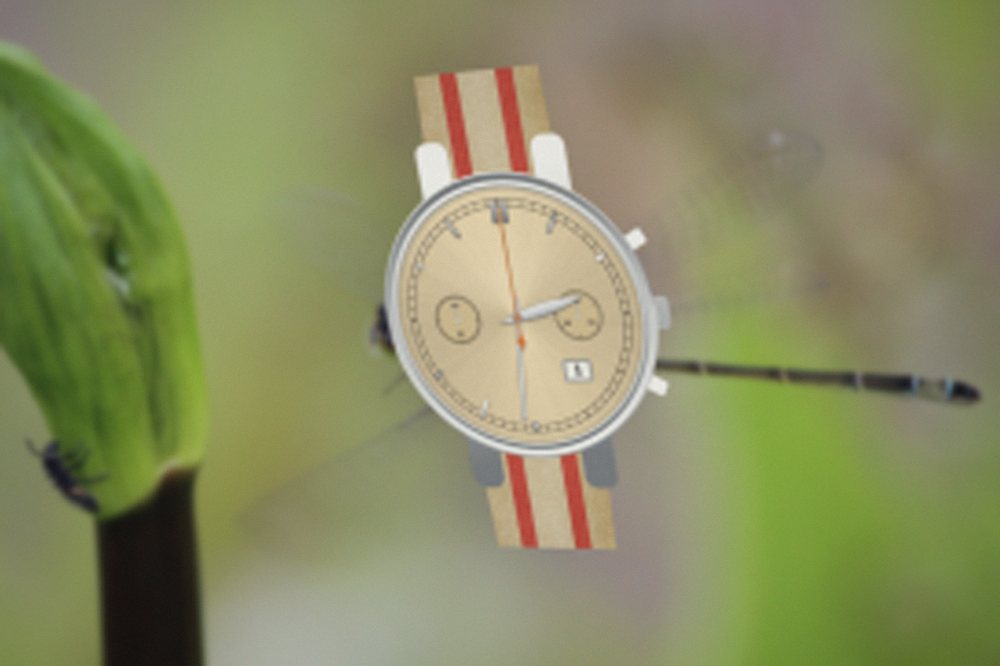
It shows {"hour": 2, "minute": 31}
